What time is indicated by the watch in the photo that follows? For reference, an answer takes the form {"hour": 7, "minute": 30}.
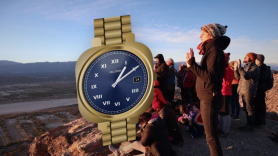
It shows {"hour": 1, "minute": 10}
